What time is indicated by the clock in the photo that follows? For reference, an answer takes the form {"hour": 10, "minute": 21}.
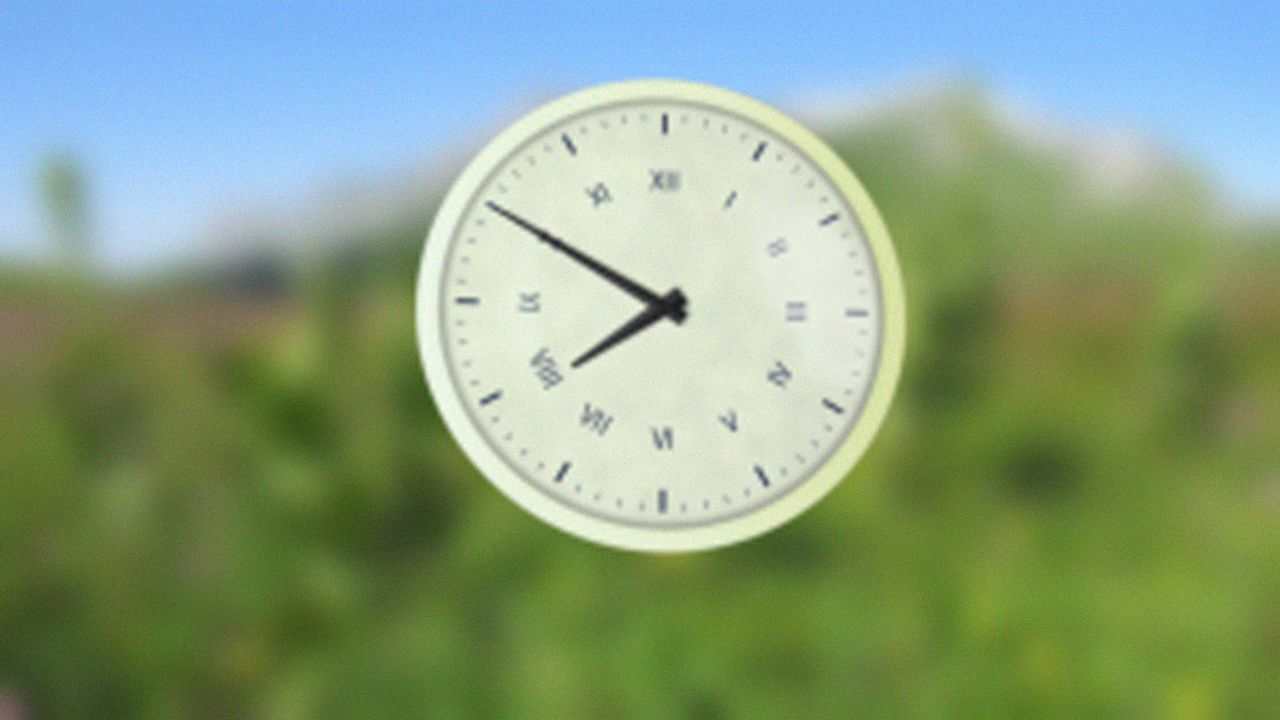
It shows {"hour": 7, "minute": 50}
